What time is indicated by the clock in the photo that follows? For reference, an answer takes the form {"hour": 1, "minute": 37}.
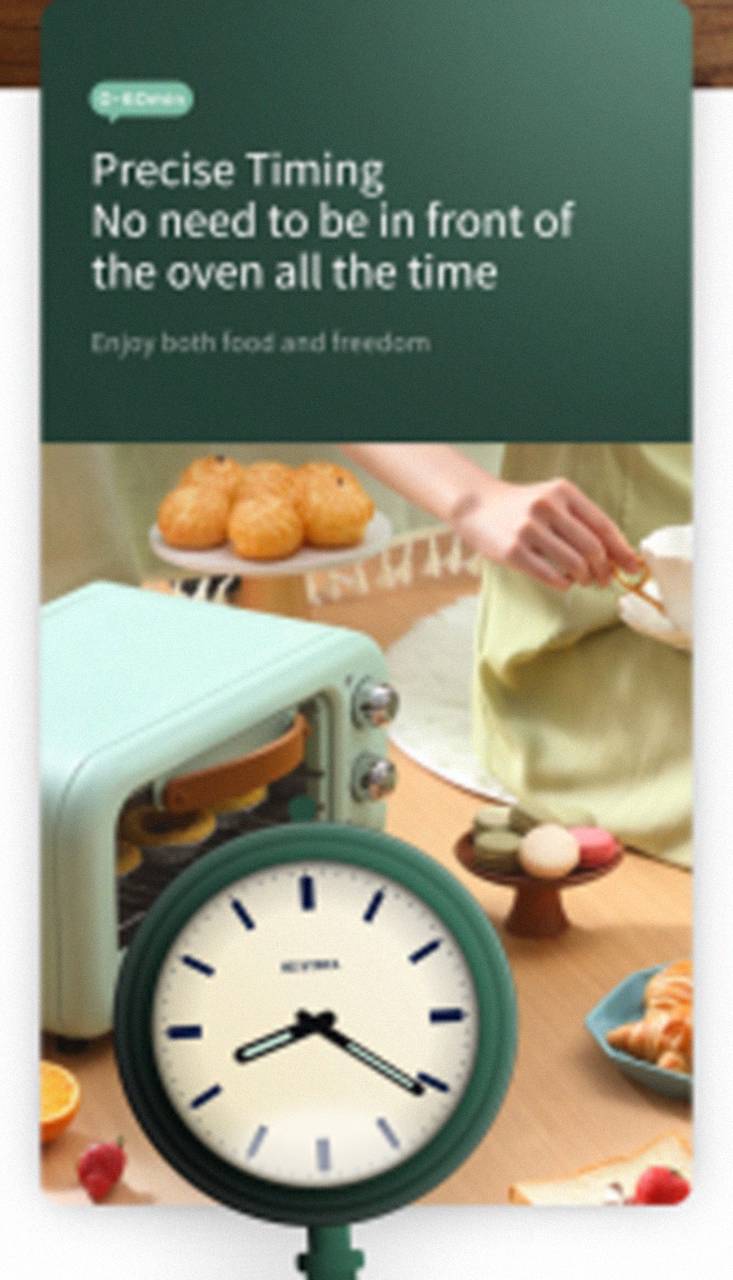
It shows {"hour": 8, "minute": 21}
